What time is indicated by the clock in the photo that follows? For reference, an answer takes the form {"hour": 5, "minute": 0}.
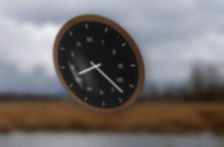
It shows {"hour": 8, "minute": 23}
